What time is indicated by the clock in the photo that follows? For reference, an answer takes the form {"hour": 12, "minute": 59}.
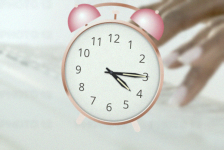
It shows {"hour": 4, "minute": 15}
